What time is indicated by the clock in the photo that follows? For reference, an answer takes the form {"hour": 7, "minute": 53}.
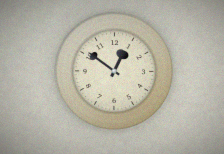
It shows {"hour": 12, "minute": 51}
